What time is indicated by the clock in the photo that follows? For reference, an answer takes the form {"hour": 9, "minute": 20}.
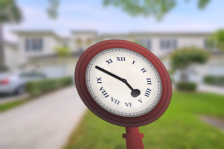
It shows {"hour": 4, "minute": 50}
